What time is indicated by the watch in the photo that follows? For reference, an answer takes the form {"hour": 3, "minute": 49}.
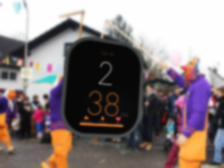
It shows {"hour": 2, "minute": 38}
